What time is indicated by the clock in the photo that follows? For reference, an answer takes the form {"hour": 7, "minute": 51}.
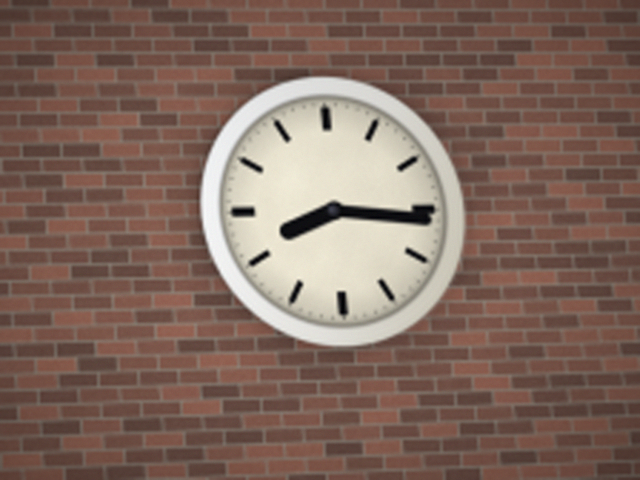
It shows {"hour": 8, "minute": 16}
